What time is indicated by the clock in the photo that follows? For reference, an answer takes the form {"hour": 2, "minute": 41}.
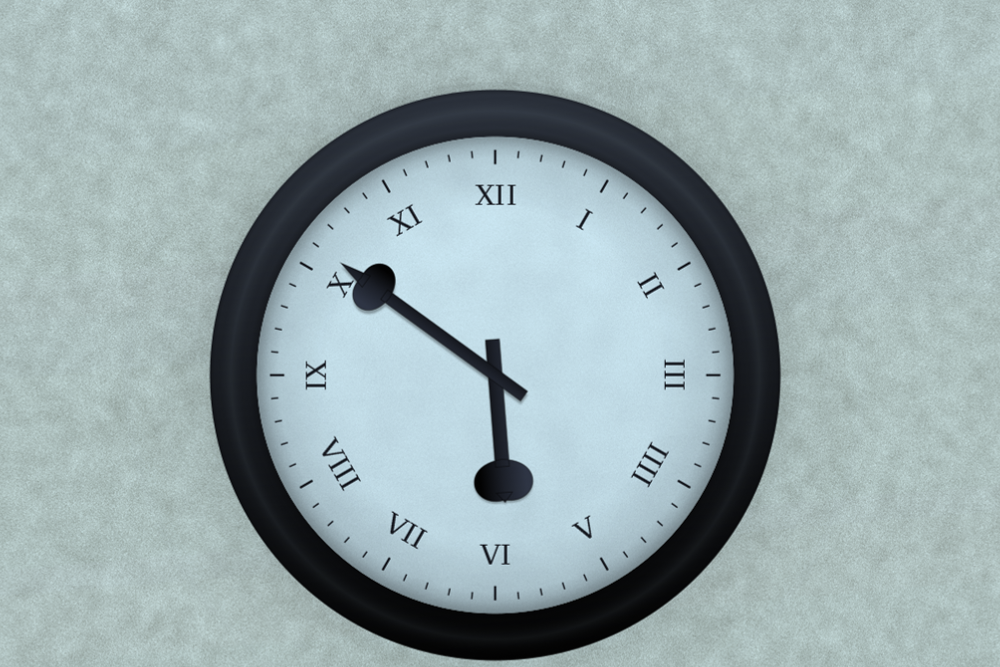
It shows {"hour": 5, "minute": 51}
